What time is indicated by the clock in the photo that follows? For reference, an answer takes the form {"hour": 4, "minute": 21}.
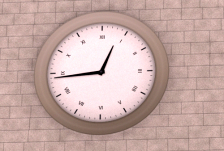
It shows {"hour": 12, "minute": 44}
